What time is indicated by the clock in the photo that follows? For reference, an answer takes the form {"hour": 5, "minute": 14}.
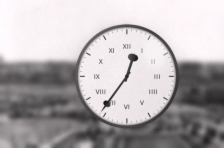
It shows {"hour": 12, "minute": 36}
